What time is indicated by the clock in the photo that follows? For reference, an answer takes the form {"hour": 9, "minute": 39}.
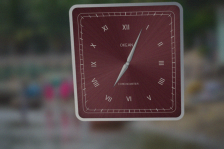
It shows {"hour": 7, "minute": 4}
